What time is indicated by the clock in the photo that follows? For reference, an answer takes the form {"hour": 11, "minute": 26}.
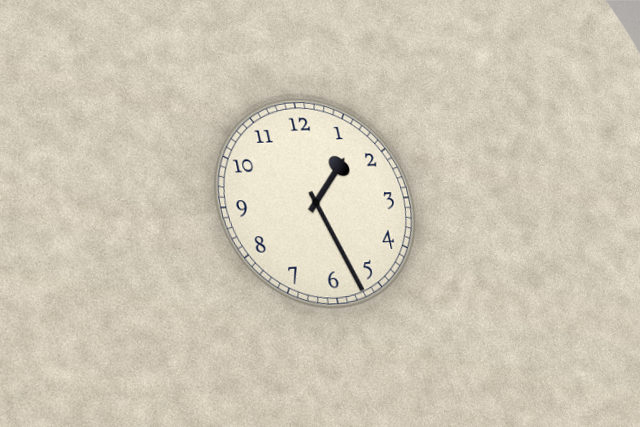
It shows {"hour": 1, "minute": 27}
